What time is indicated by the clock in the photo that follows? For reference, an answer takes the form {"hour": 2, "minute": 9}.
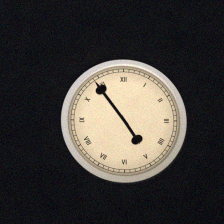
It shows {"hour": 4, "minute": 54}
